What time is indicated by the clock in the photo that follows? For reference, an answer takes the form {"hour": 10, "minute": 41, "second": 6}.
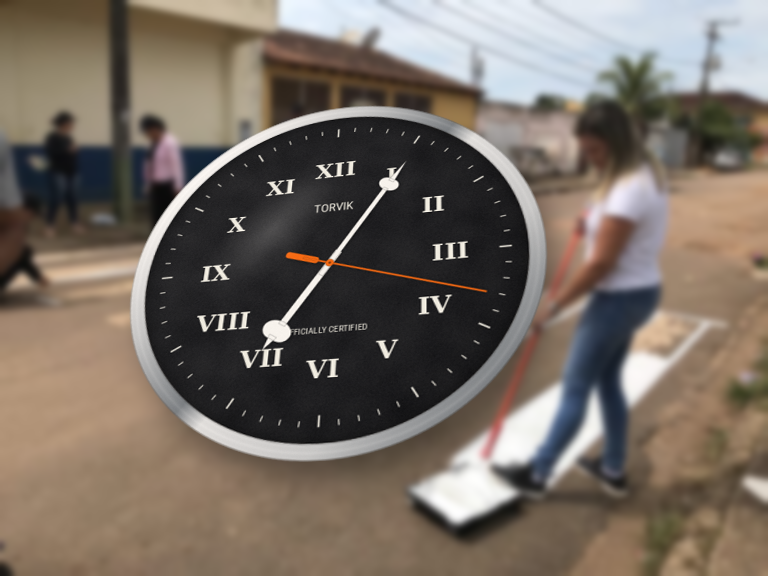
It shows {"hour": 7, "minute": 5, "second": 18}
